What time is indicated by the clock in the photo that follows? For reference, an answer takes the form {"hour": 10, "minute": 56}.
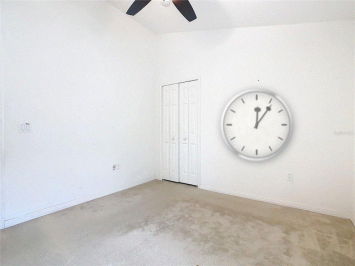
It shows {"hour": 12, "minute": 6}
